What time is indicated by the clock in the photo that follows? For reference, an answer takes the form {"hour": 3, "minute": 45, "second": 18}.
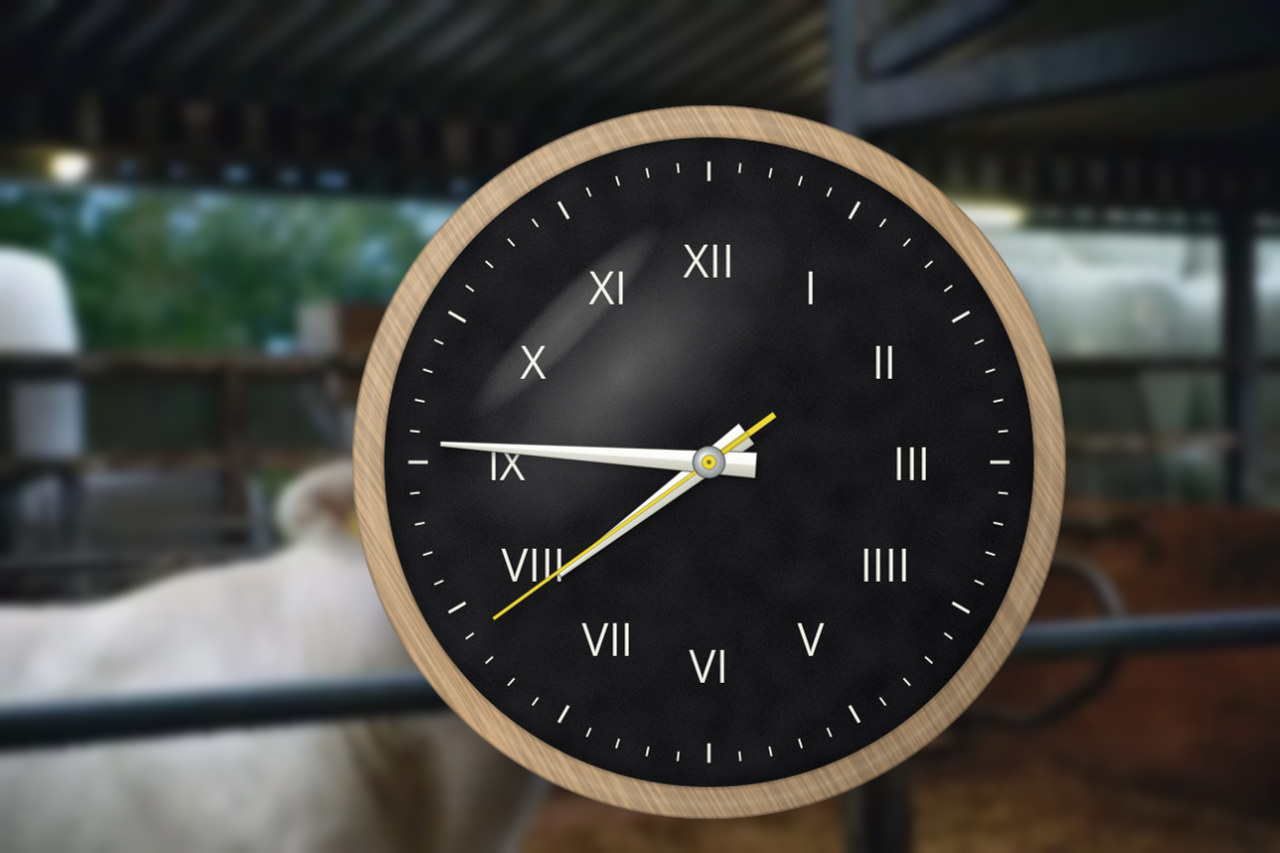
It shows {"hour": 7, "minute": 45, "second": 39}
